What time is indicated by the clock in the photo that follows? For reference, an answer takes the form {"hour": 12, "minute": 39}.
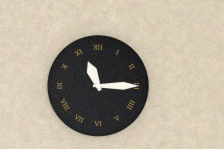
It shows {"hour": 11, "minute": 15}
